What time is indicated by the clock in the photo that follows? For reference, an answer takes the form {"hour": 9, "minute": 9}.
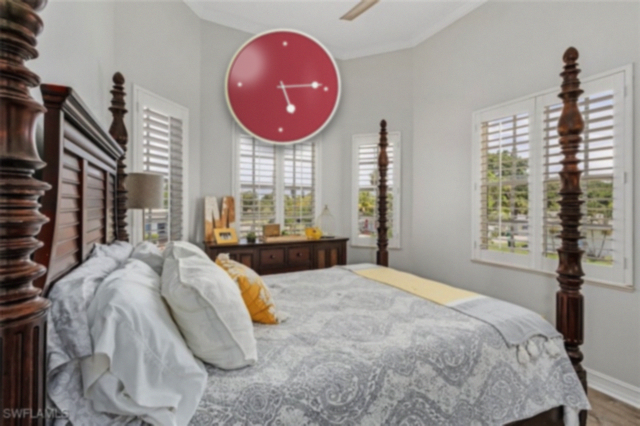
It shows {"hour": 5, "minute": 14}
